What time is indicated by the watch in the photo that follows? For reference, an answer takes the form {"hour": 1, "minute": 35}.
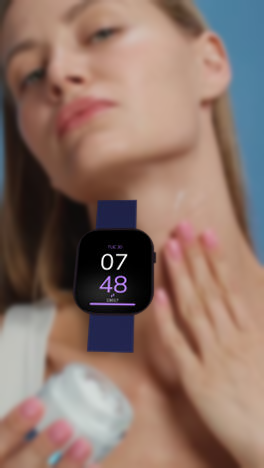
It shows {"hour": 7, "minute": 48}
